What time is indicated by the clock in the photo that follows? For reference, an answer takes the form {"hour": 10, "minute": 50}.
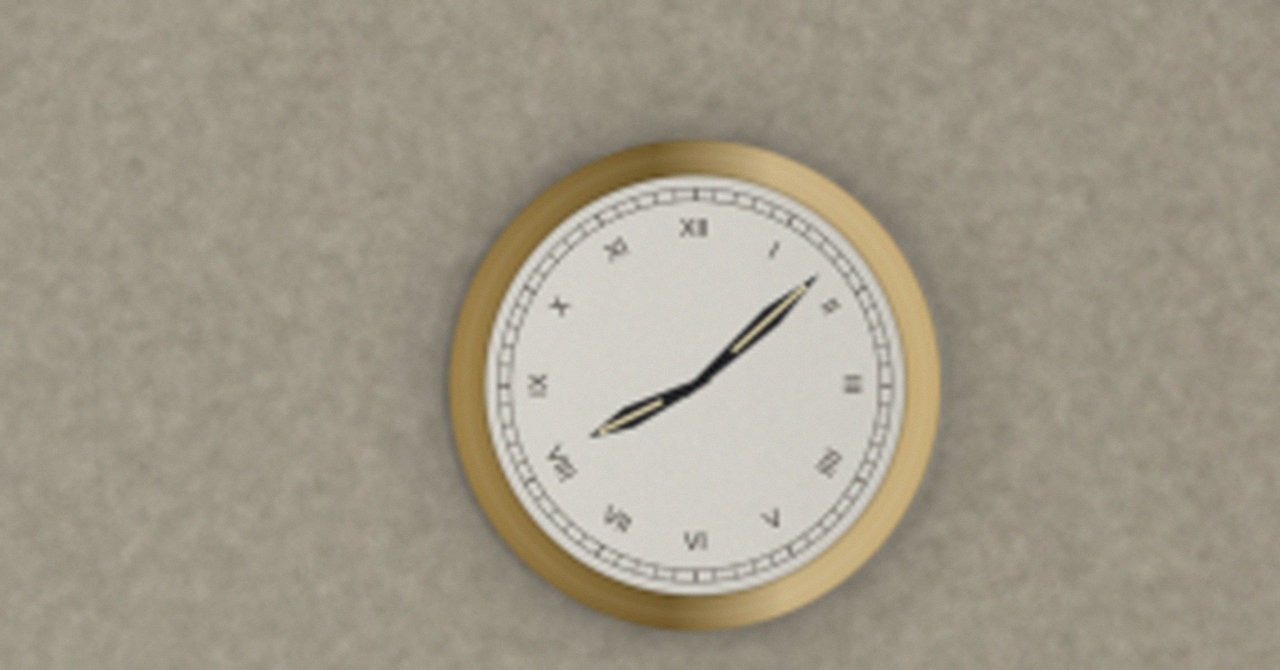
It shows {"hour": 8, "minute": 8}
